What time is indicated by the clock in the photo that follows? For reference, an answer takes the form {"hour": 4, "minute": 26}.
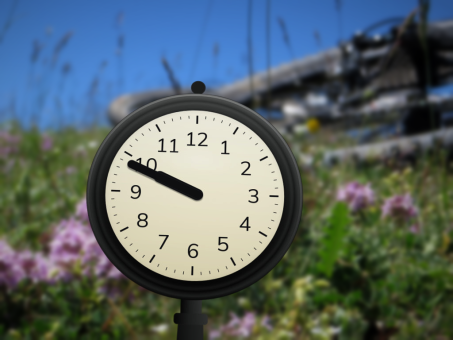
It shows {"hour": 9, "minute": 49}
